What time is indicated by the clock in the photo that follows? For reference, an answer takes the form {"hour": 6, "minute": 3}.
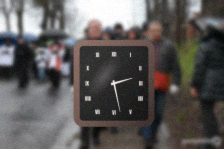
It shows {"hour": 2, "minute": 28}
